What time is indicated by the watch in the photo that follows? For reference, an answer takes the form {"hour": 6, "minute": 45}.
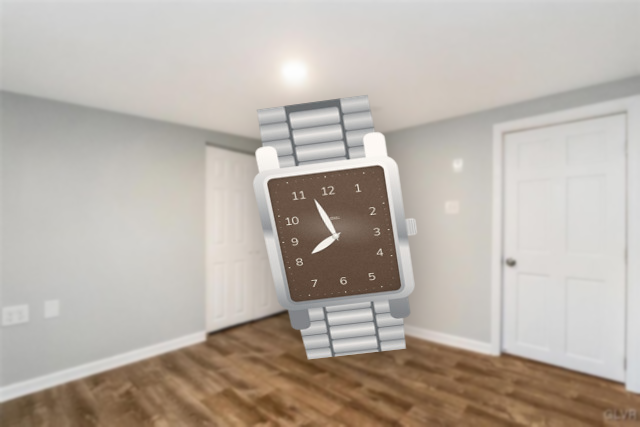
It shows {"hour": 7, "minute": 57}
